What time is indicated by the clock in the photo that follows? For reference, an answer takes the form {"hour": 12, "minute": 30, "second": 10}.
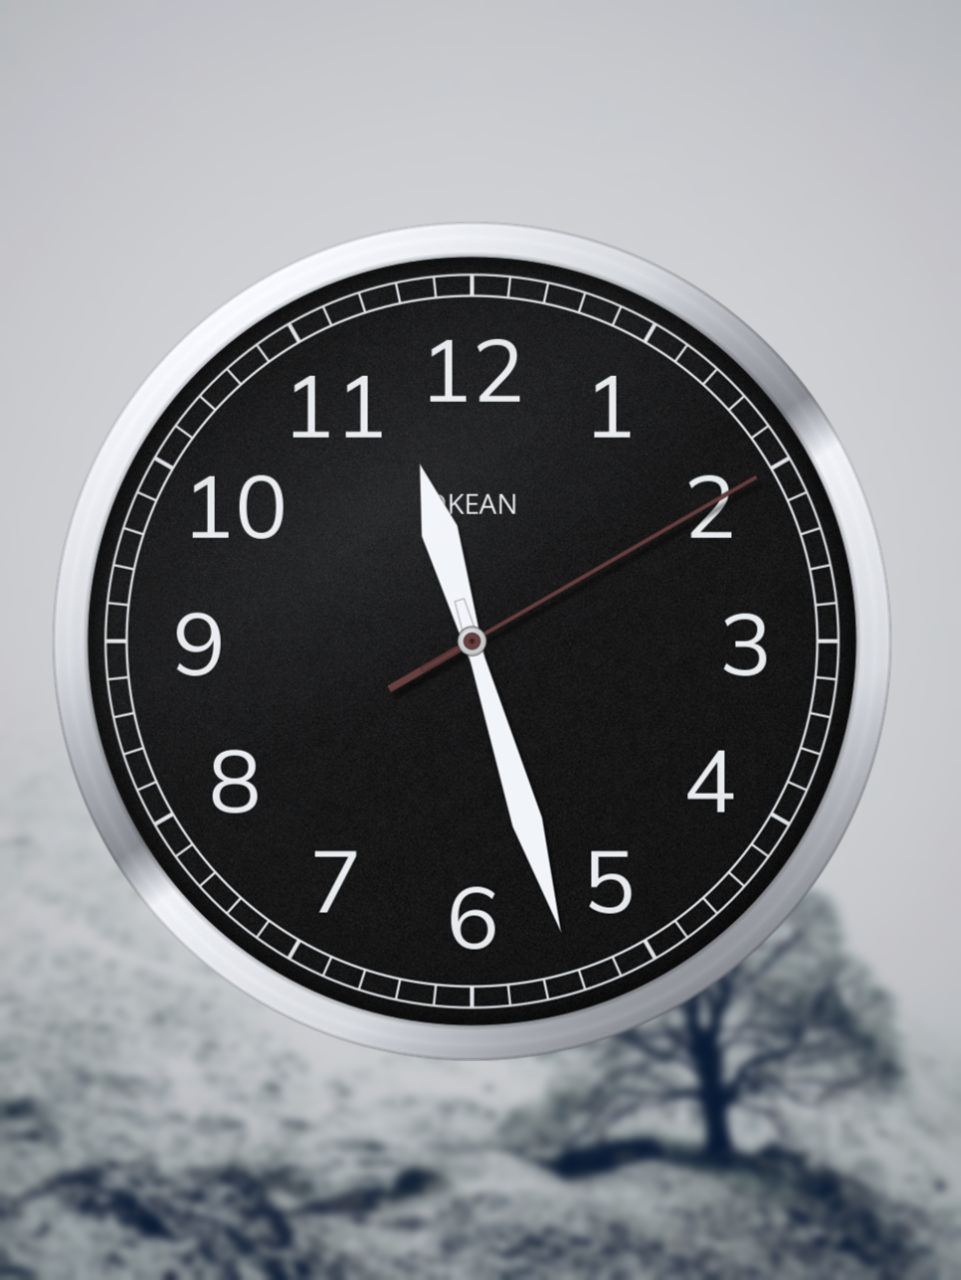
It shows {"hour": 11, "minute": 27, "second": 10}
